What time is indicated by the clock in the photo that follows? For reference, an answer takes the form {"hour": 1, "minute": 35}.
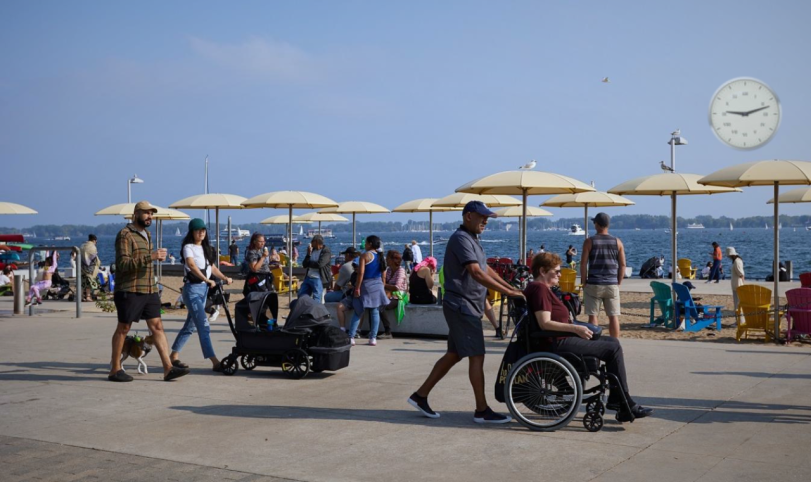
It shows {"hour": 9, "minute": 12}
